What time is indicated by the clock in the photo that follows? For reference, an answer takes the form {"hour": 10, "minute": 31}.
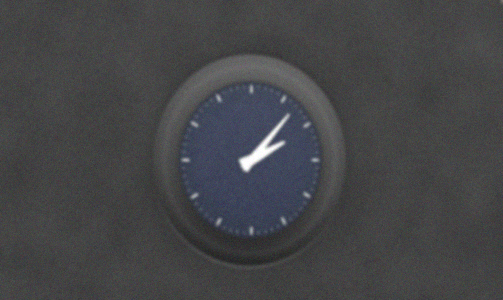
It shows {"hour": 2, "minute": 7}
